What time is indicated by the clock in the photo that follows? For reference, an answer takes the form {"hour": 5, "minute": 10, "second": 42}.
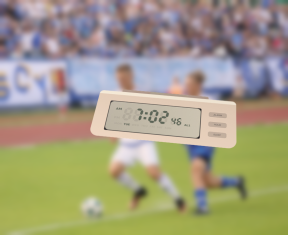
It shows {"hour": 7, "minute": 2, "second": 46}
